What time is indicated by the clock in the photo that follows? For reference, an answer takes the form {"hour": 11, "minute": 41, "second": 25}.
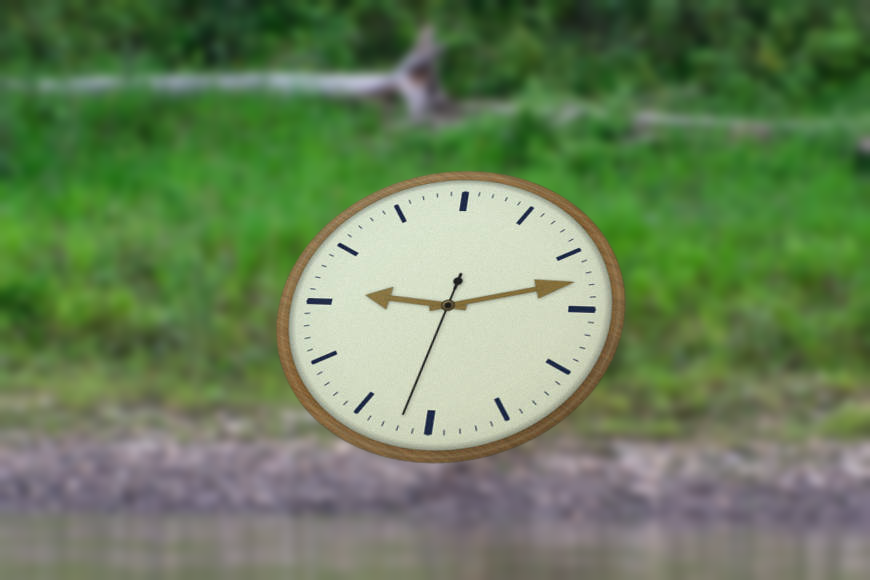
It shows {"hour": 9, "minute": 12, "second": 32}
